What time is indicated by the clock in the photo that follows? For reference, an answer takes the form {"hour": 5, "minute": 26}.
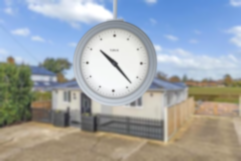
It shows {"hour": 10, "minute": 23}
